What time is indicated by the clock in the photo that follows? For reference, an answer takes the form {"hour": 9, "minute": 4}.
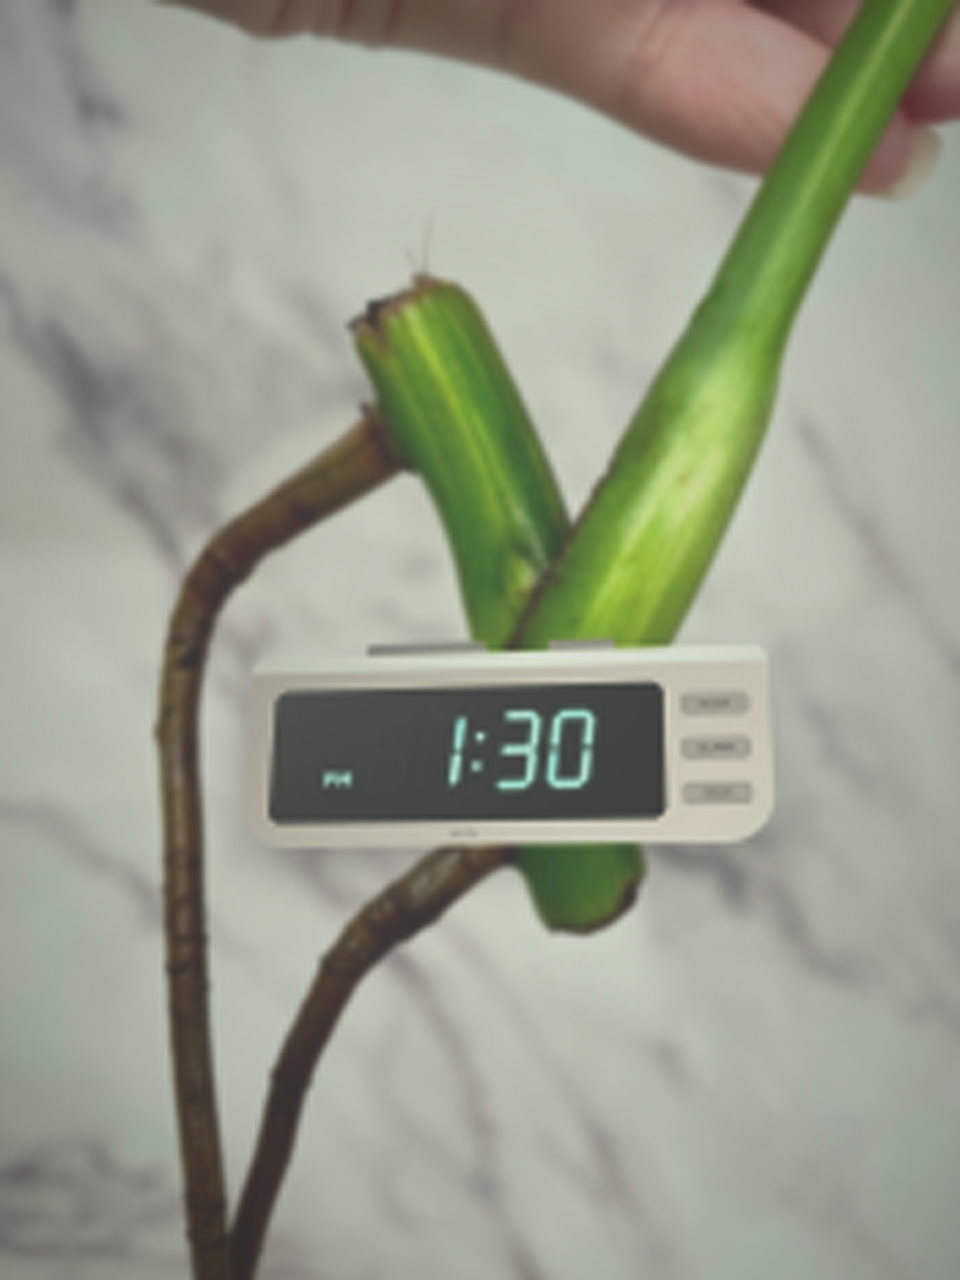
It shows {"hour": 1, "minute": 30}
